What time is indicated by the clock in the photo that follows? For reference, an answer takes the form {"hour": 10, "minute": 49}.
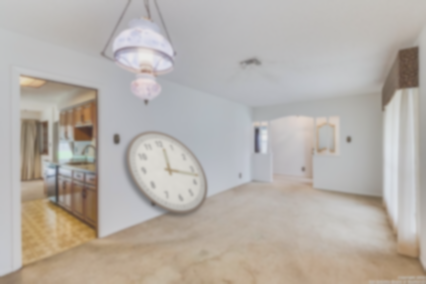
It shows {"hour": 12, "minute": 17}
